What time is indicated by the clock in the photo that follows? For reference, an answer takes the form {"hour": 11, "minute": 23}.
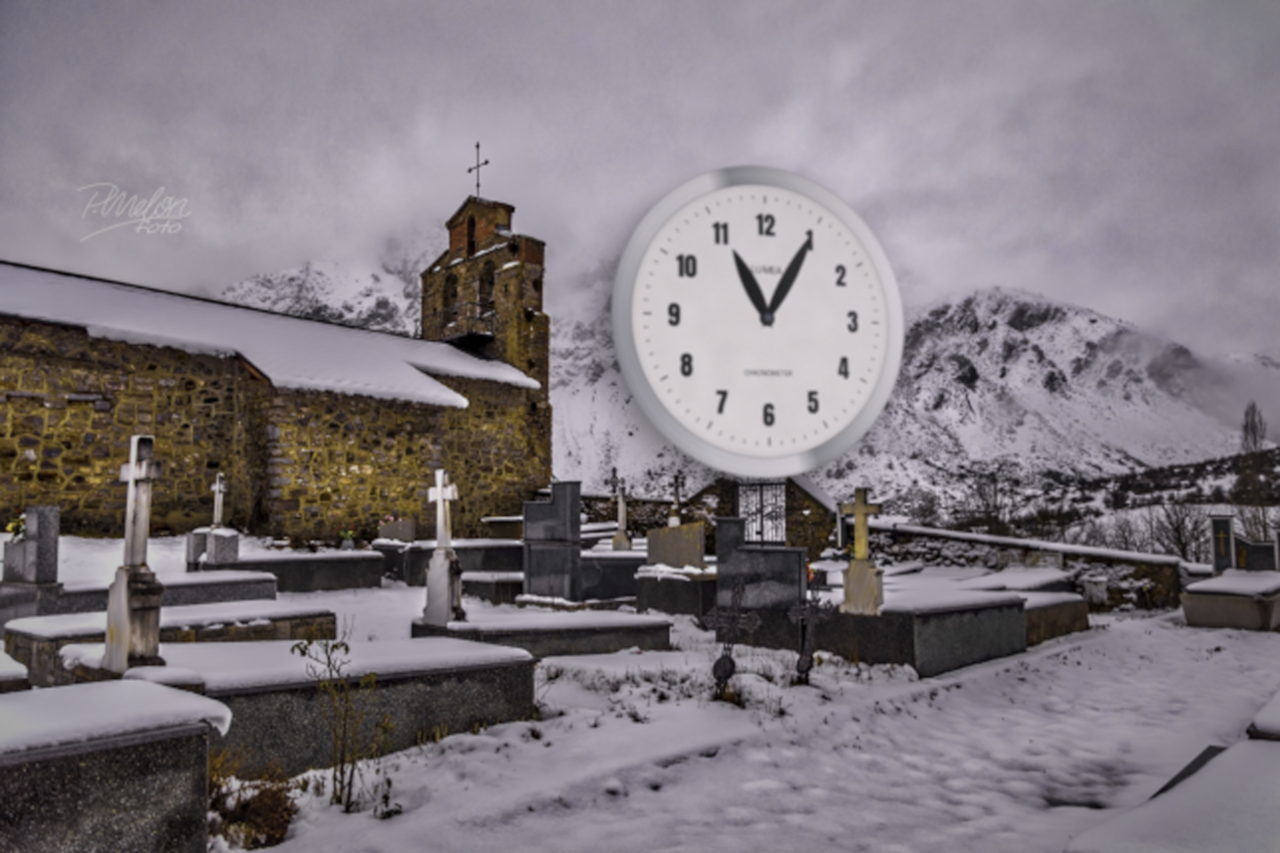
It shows {"hour": 11, "minute": 5}
